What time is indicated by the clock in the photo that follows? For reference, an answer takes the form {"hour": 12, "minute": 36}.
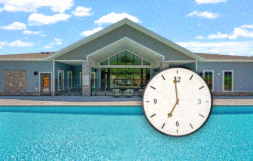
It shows {"hour": 6, "minute": 59}
